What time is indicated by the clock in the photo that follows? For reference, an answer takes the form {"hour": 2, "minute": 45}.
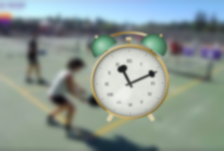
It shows {"hour": 11, "minute": 11}
